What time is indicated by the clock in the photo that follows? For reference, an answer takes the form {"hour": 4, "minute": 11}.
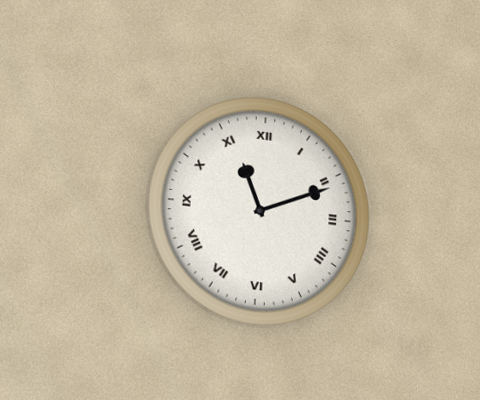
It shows {"hour": 11, "minute": 11}
